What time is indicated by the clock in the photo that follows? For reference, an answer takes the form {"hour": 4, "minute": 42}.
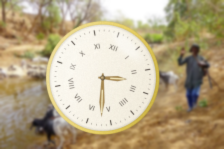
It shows {"hour": 2, "minute": 27}
